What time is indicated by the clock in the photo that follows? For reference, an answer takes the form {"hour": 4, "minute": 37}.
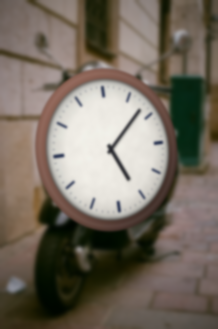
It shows {"hour": 5, "minute": 8}
